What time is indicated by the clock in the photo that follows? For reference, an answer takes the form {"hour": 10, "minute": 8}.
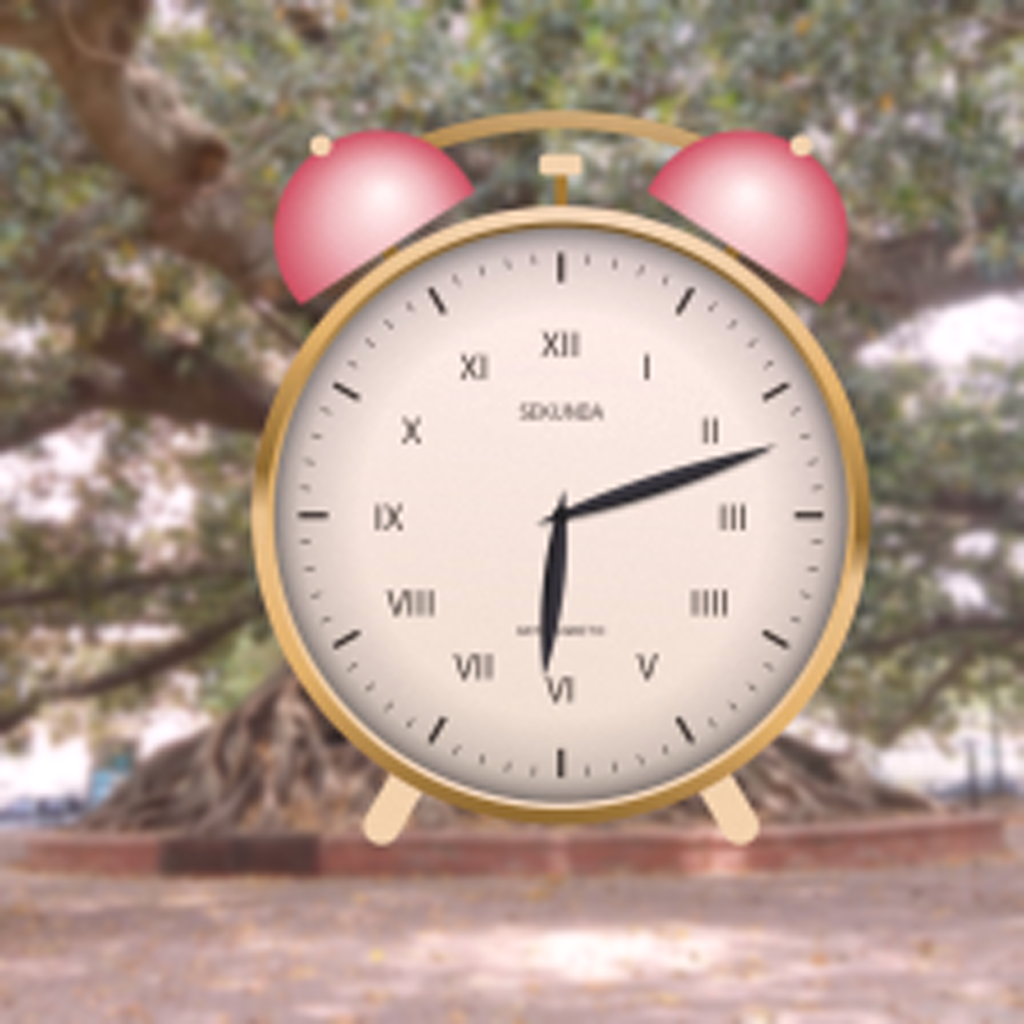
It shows {"hour": 6, "minute": 12}
